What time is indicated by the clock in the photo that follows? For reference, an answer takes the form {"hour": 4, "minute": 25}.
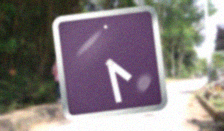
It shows {"hour": 4, "minute": 29}
